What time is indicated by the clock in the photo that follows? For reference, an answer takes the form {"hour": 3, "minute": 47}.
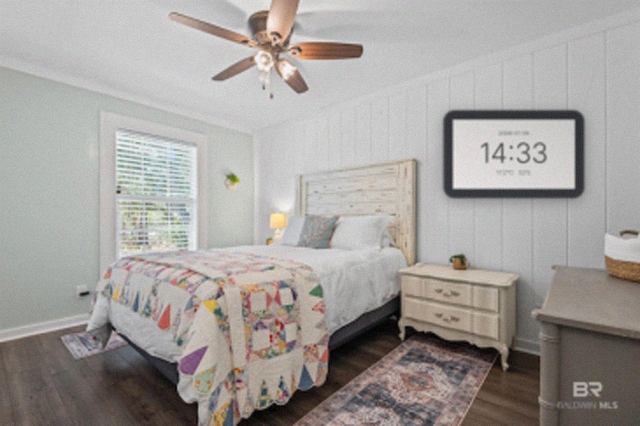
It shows {"hour": 14, "minute": 33}
